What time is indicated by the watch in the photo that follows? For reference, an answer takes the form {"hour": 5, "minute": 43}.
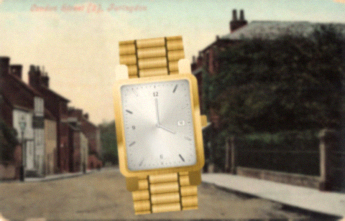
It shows {"hour": 4, "minute": 0}
